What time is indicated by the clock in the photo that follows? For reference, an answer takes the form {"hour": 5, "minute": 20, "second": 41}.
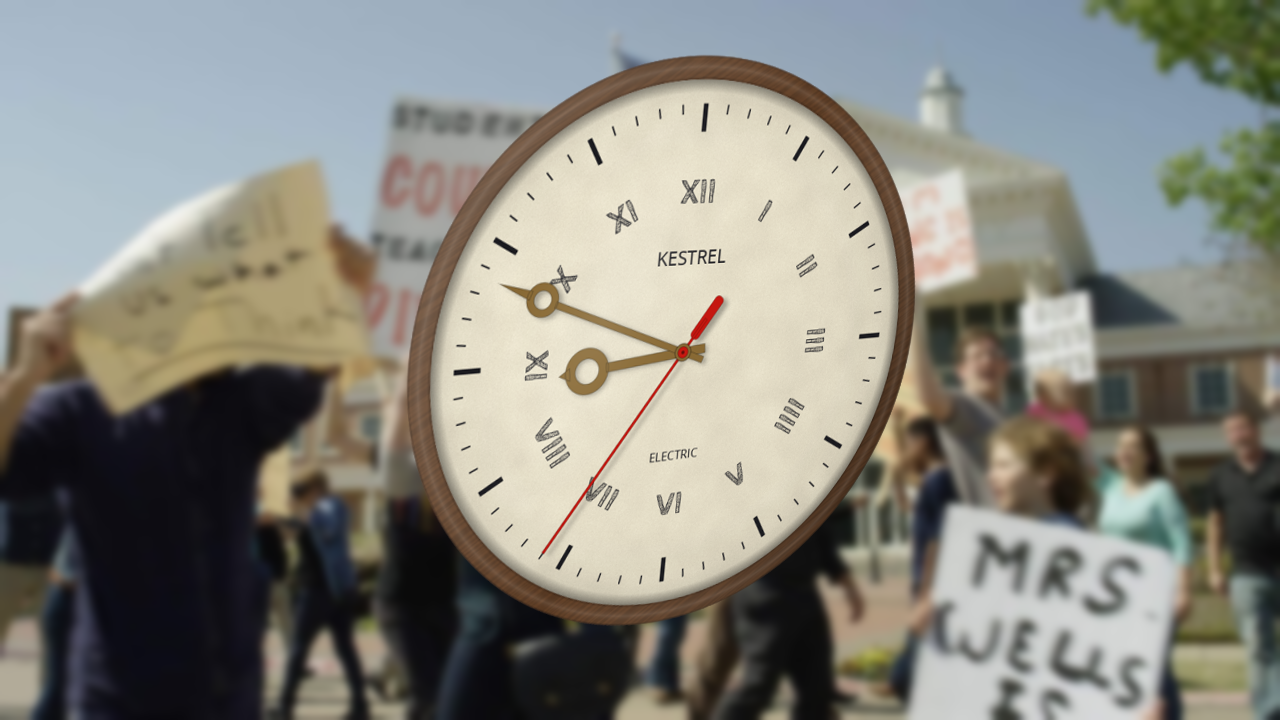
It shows {"hour": 8, "minute": 48, "second": 36}
